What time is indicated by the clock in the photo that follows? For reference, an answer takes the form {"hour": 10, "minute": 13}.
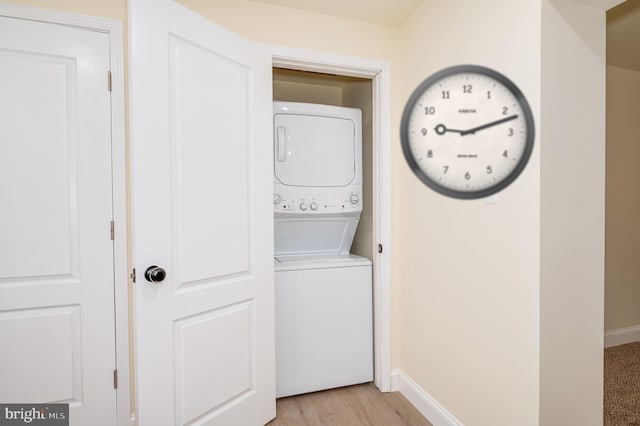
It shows {"hour": 9, "minute": 12}
